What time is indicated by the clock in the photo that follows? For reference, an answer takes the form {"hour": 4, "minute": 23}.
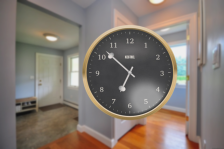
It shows {"hour": 6, "minute": 52}
